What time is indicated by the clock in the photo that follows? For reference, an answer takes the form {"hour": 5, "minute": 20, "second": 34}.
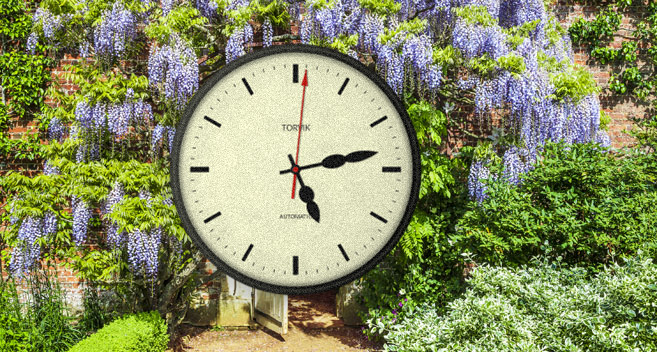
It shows {"hour": 5, "minute": 13, "second": 1}
